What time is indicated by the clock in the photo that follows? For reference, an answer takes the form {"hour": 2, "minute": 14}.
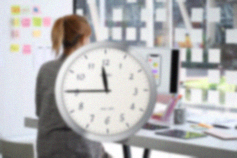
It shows {"hour": 11, "minute": 45}
